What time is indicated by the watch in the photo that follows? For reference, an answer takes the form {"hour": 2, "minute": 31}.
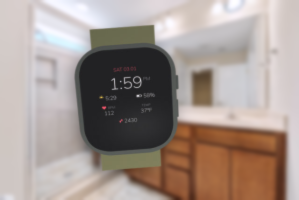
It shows {"hour": 1, "minute": 59}
